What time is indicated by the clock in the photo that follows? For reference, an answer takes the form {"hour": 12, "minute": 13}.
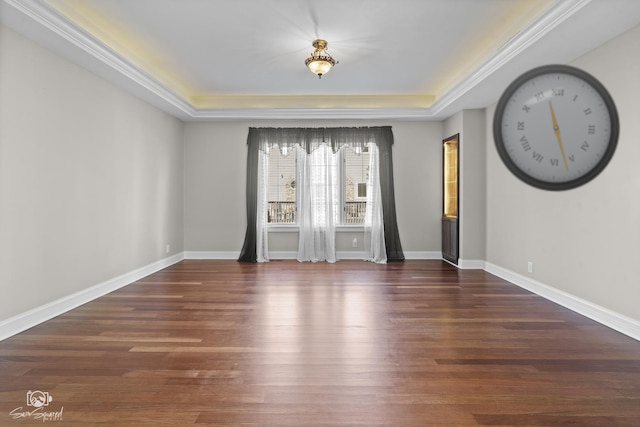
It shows {"hour": 11, "minute": 27}
